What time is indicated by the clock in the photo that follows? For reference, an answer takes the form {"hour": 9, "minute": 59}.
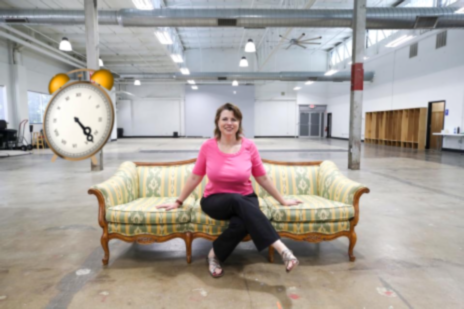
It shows {"hour": 4, "minute": 23}
